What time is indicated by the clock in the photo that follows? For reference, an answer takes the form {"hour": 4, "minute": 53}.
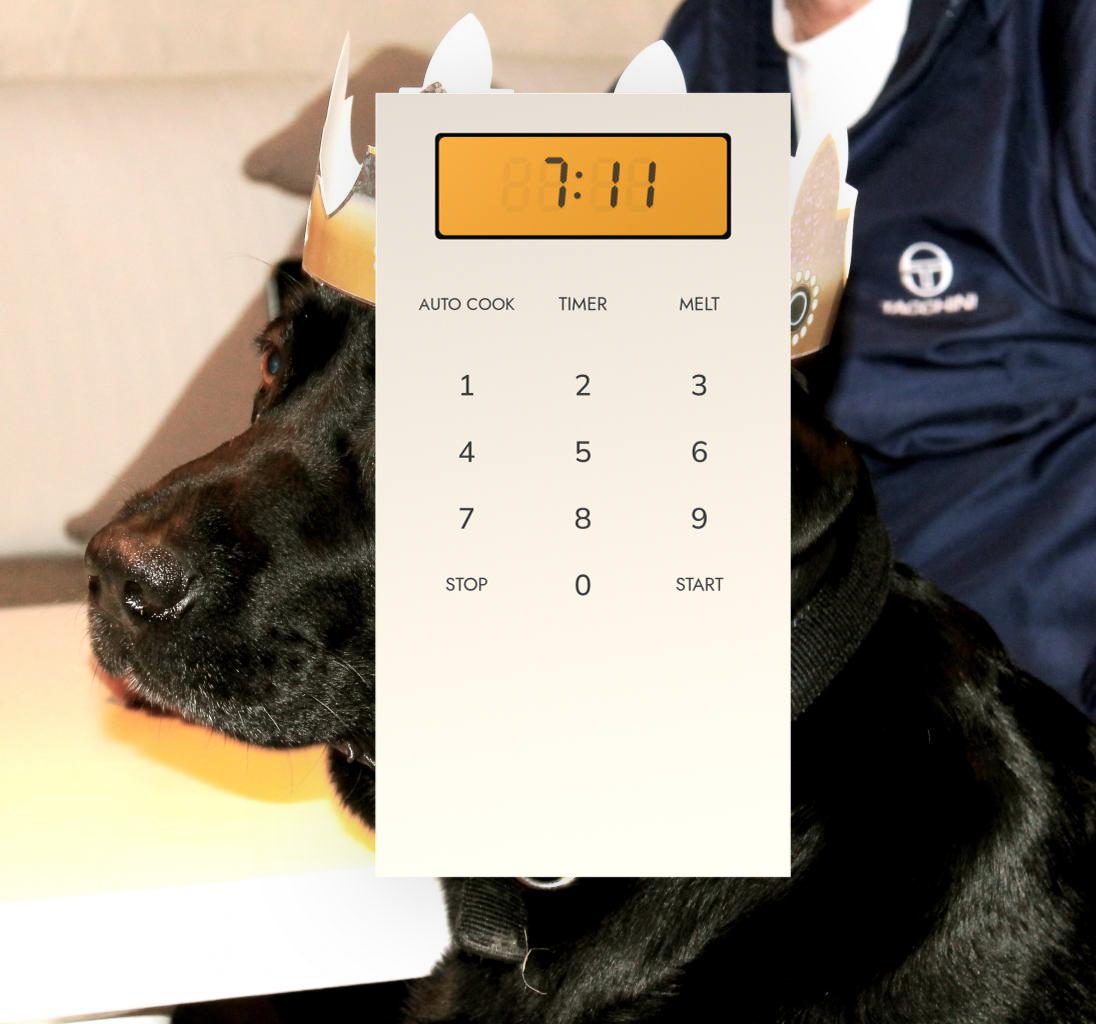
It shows {"hour": 7, "minute": 11}
